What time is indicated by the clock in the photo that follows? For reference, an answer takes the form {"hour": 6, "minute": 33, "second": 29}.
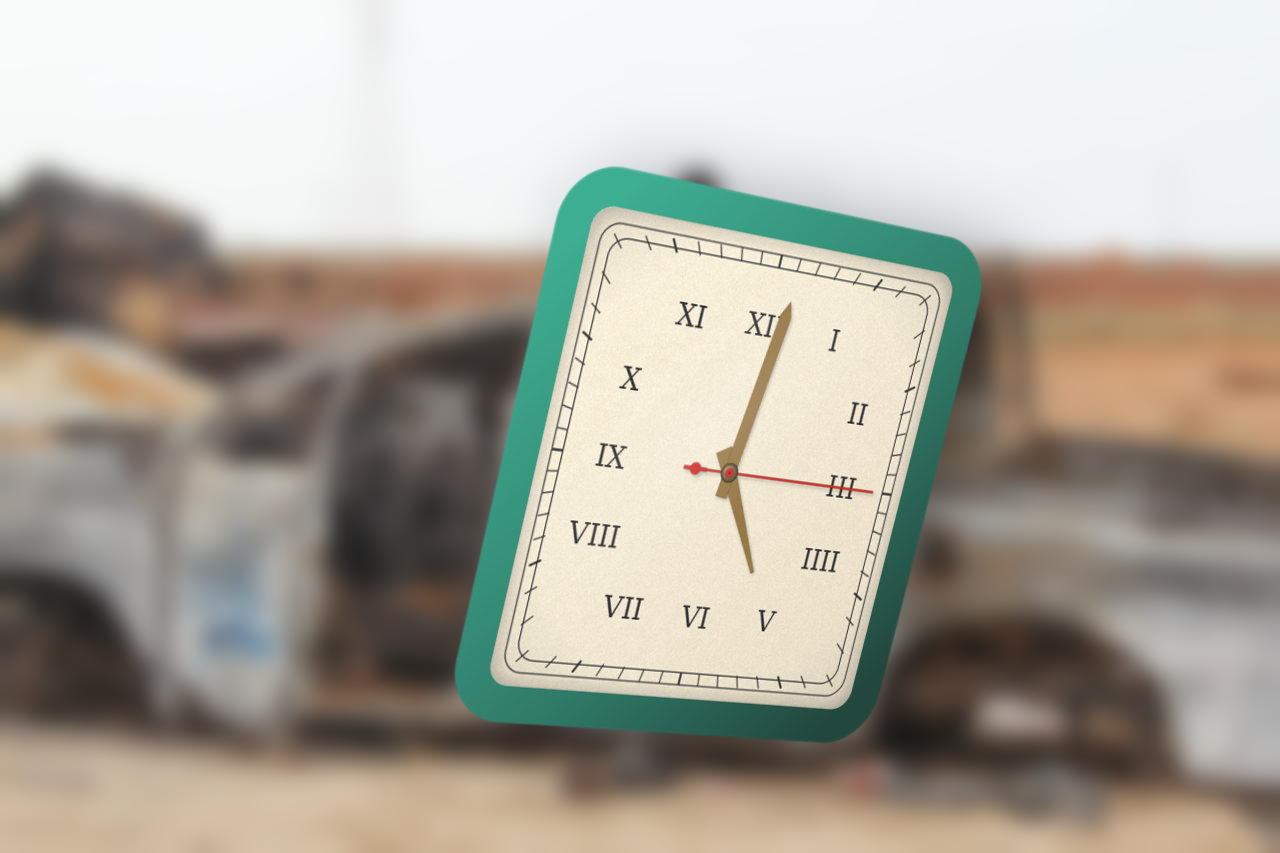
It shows {"hour": 5, "minute": 1, "second": 15}
